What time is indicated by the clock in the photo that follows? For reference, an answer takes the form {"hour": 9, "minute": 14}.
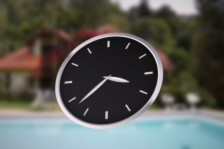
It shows {"hour": 3, "minute": 38}
